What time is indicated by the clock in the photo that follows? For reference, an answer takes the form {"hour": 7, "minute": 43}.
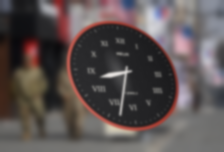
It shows {"hour": 8, "minute": 33}
